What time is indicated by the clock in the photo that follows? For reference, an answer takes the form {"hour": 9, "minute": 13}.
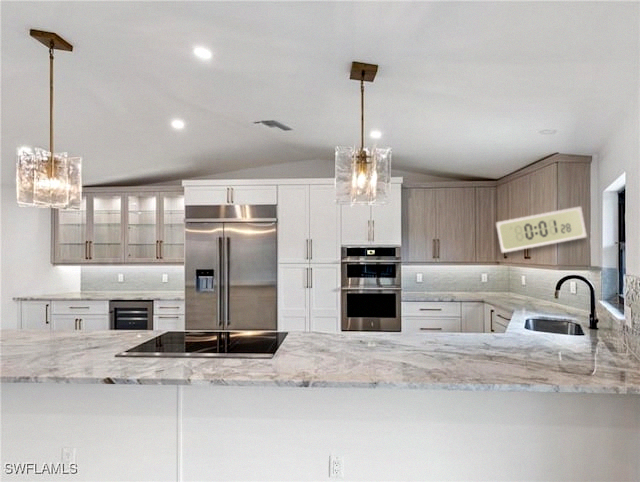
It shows {"hour": 0, "minute": 1}
